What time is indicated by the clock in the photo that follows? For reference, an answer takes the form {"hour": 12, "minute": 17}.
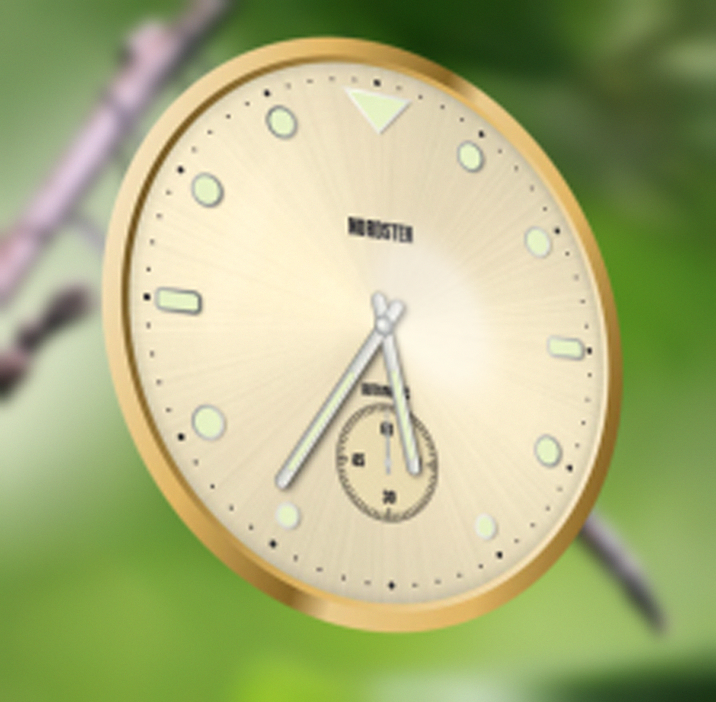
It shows {"hour": 5, "minute": 36}
